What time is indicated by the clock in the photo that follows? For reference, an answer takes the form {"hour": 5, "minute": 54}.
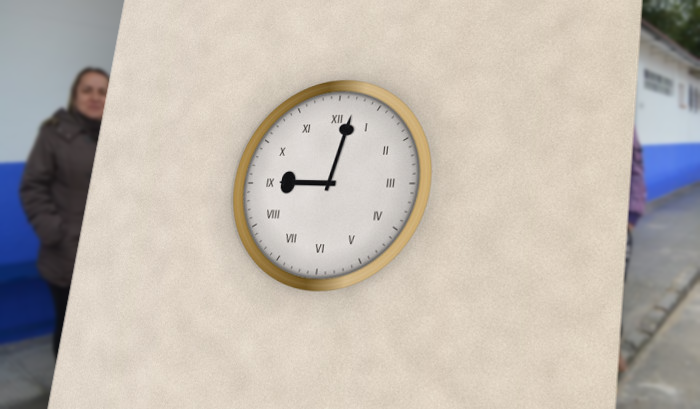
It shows {"hour": 9, "minute": 2}
